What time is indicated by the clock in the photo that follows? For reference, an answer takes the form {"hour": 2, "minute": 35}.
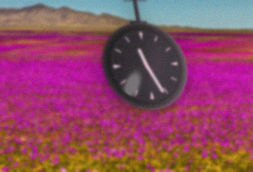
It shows {"hour": 11, "minute": 26}
